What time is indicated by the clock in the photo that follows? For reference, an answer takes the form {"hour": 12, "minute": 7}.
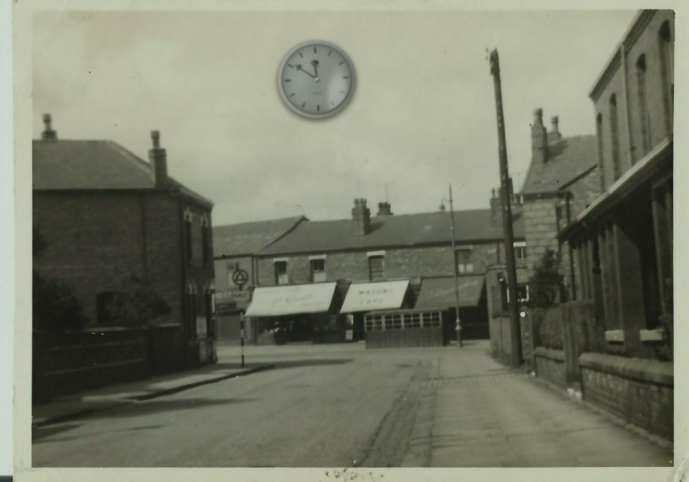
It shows {"hour": 11, "minute": 51}
